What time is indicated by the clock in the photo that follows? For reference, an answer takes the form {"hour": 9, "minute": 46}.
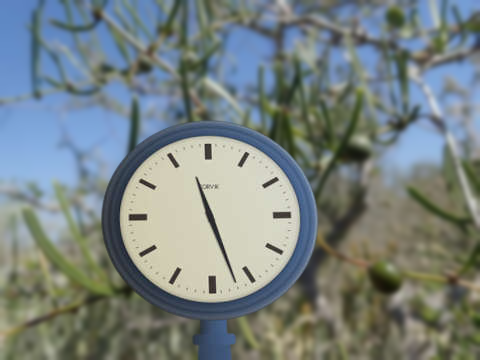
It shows {"hour": 11, "minute": 27}
